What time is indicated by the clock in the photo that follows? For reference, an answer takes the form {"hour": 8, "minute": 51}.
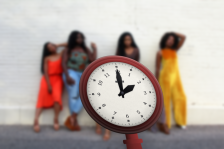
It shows {"hour": 2, "minute": 0}
